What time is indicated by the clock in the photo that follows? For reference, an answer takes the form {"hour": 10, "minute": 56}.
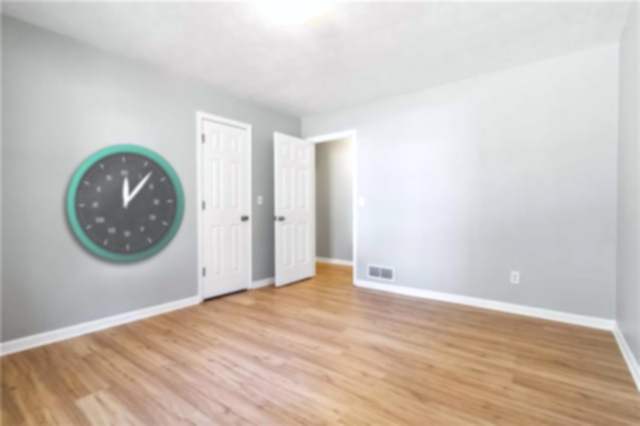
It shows {"hour": 12, "minute": 7}
